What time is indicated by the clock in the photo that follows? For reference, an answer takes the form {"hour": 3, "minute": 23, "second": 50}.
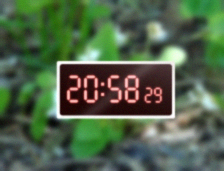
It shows {"hour": 20, "minute": 58, "second": 29}
